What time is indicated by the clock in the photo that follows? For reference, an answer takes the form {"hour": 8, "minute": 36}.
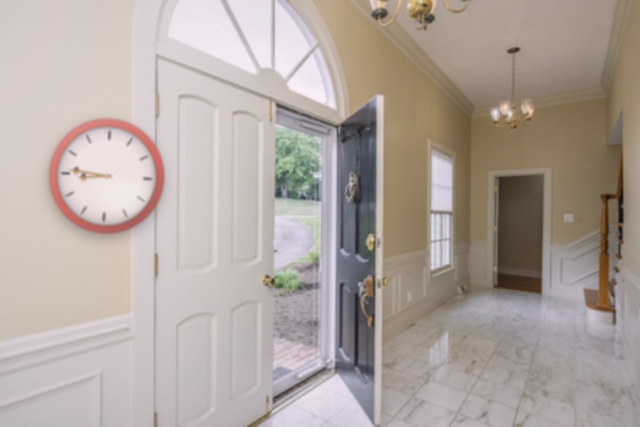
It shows {"hour": 8, "minute": 46}
